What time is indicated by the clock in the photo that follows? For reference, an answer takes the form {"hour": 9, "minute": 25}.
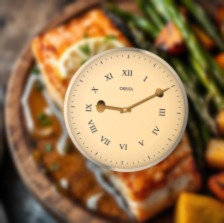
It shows {"hour": 9, "minute": 10}
